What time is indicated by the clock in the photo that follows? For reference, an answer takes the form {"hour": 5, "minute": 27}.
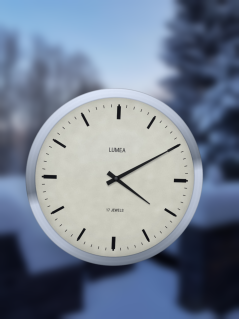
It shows {"hour": 4, "minute": 10}
